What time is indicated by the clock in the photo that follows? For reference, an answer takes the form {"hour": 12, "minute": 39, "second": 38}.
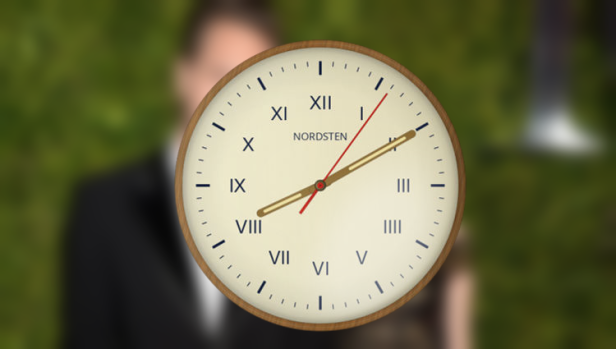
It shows {"hour": 8, "minute": 10, "second": 6}
